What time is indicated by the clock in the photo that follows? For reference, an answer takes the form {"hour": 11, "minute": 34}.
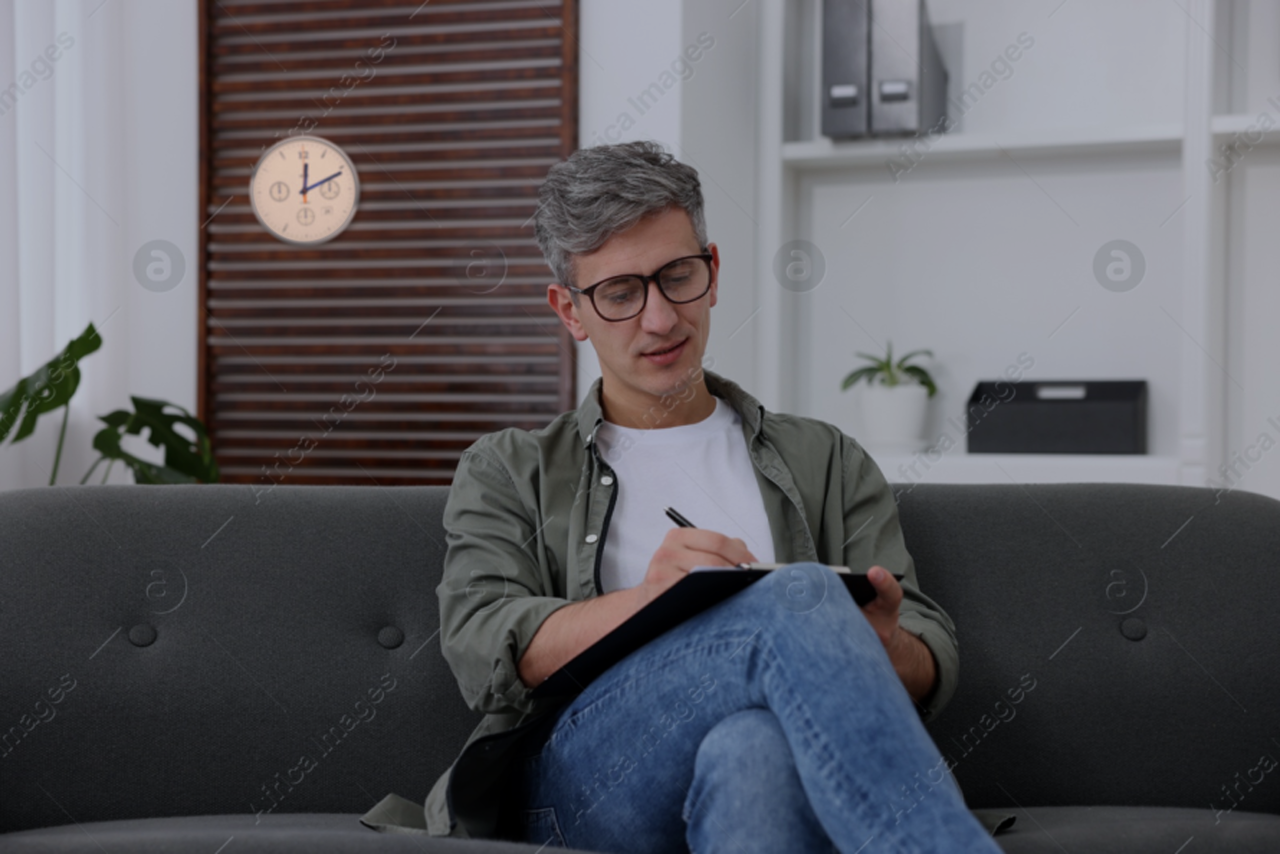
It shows {"hour": 12, "minute": 11}
